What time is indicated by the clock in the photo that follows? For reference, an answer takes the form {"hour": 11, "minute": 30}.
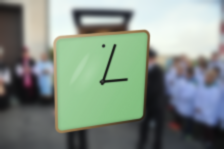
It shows {"hour": 3, "minute": 3}
